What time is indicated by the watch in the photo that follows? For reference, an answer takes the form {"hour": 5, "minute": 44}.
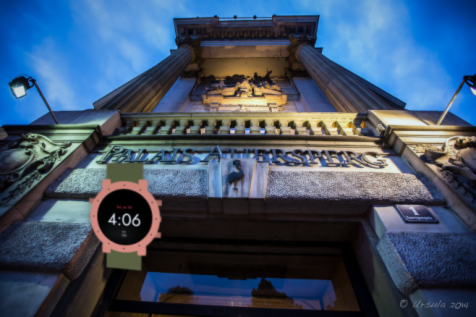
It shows {"hour": 4, "minute": 6}
